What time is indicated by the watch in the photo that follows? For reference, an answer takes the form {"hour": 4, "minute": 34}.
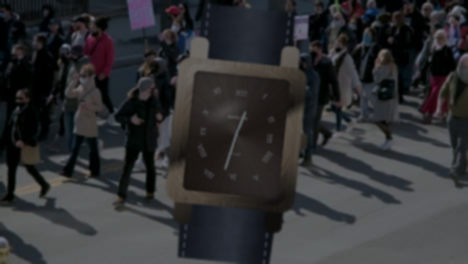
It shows {"hour": 12, "minute": 32}
